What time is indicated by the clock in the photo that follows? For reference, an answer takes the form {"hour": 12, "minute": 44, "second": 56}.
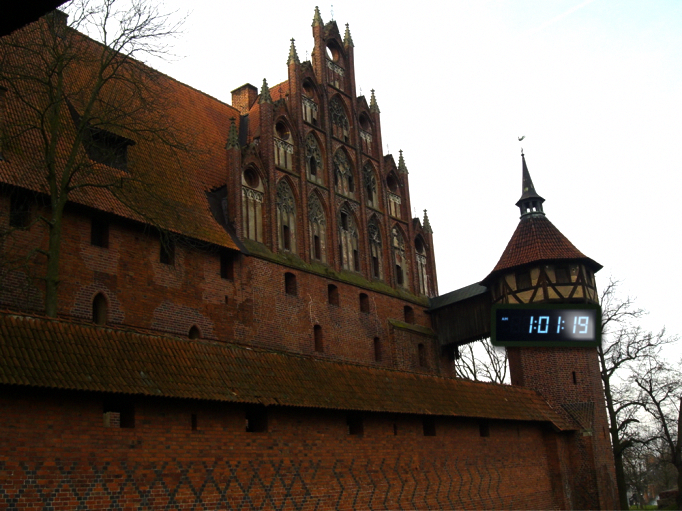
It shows {"hour": 1, "minute": 1, "second": 19}
